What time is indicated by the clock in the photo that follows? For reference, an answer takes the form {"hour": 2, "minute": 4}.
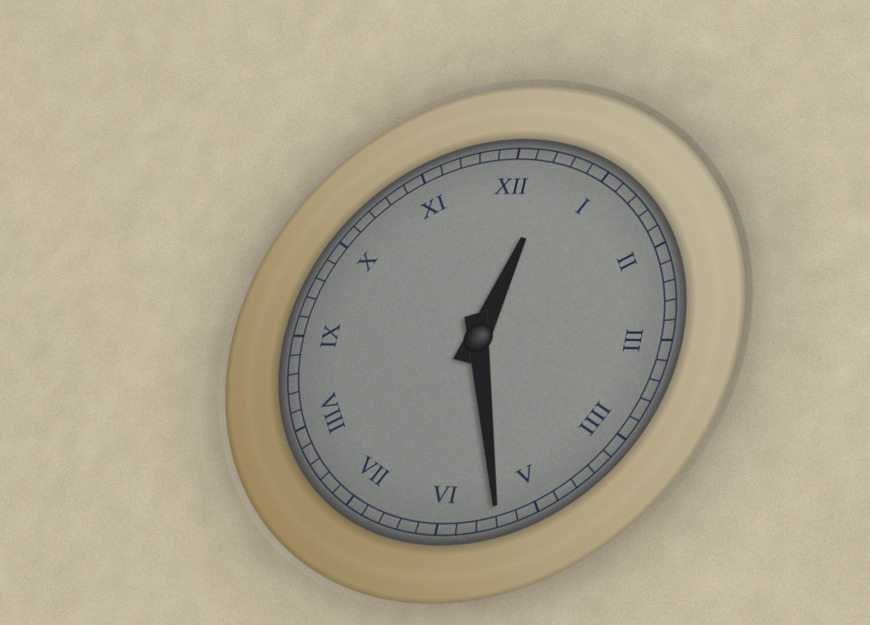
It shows {"hour": 12, "minute": 27}
